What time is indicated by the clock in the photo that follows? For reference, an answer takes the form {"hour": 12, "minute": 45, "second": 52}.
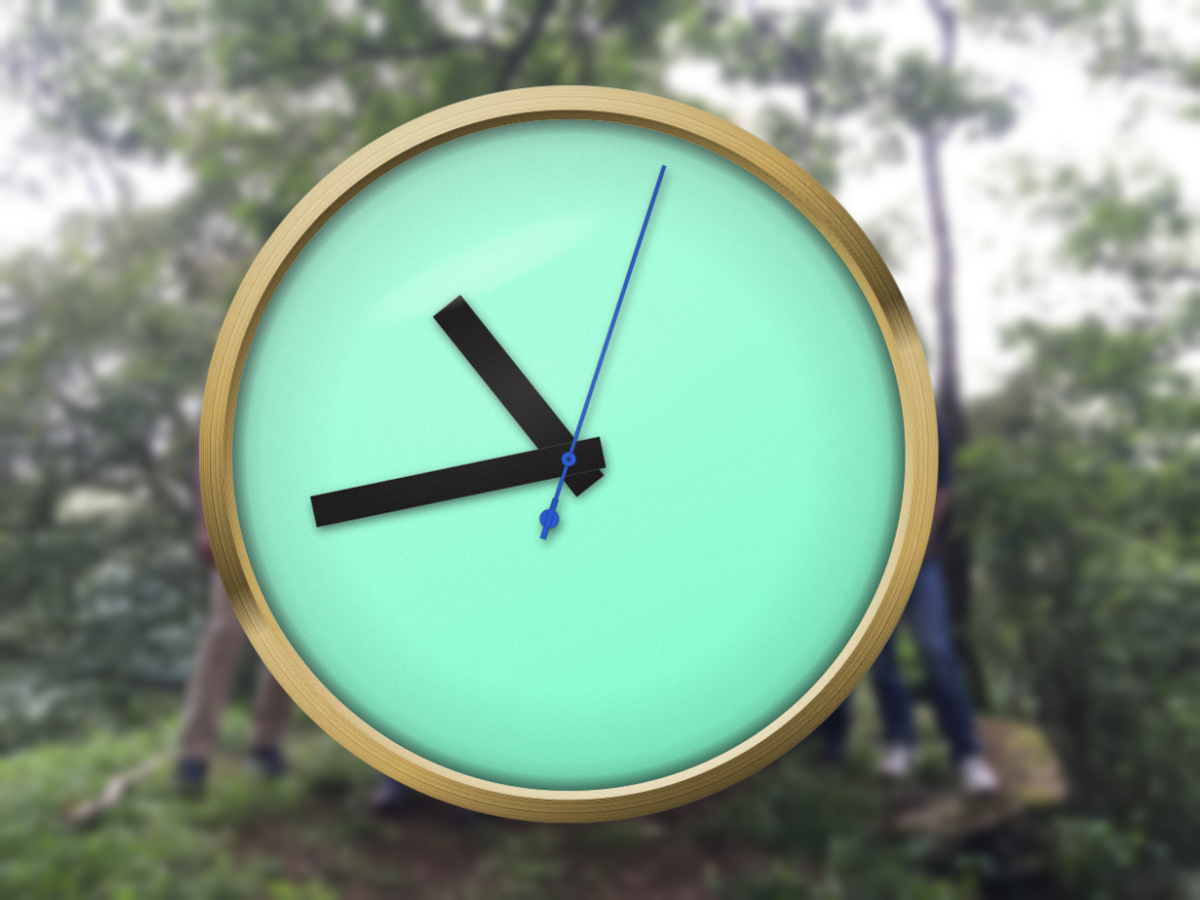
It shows {"hour": 10, "minute": 43, "second": 3}
